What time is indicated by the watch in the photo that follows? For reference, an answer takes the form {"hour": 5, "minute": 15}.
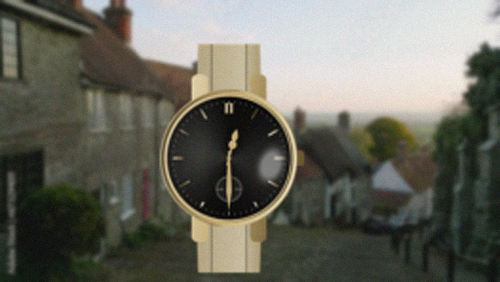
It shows {"hour": 12, "minute": 30}
